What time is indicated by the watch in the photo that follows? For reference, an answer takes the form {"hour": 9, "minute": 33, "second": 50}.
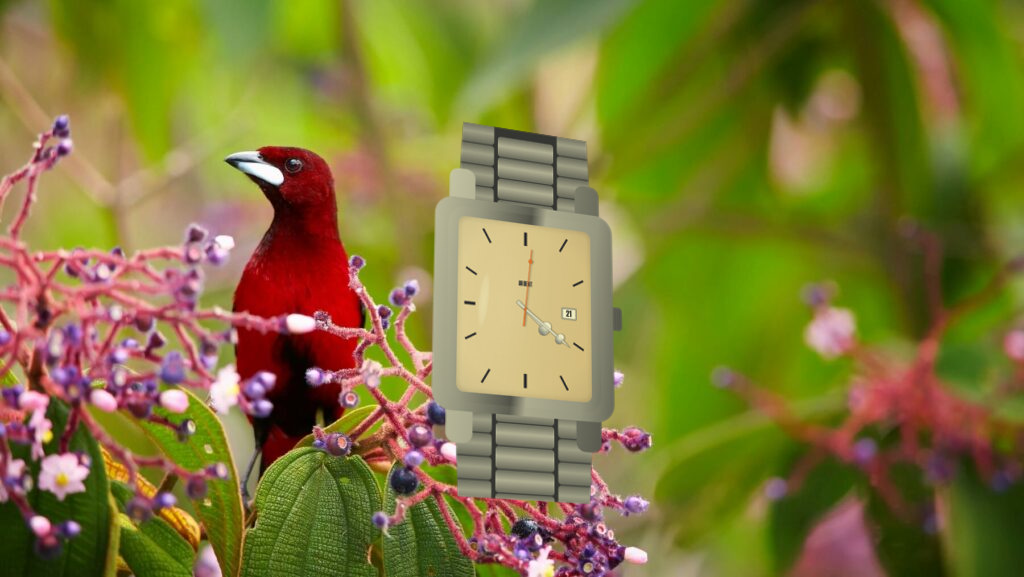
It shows {"hour": 4, "minute": 21, "second": 1}
